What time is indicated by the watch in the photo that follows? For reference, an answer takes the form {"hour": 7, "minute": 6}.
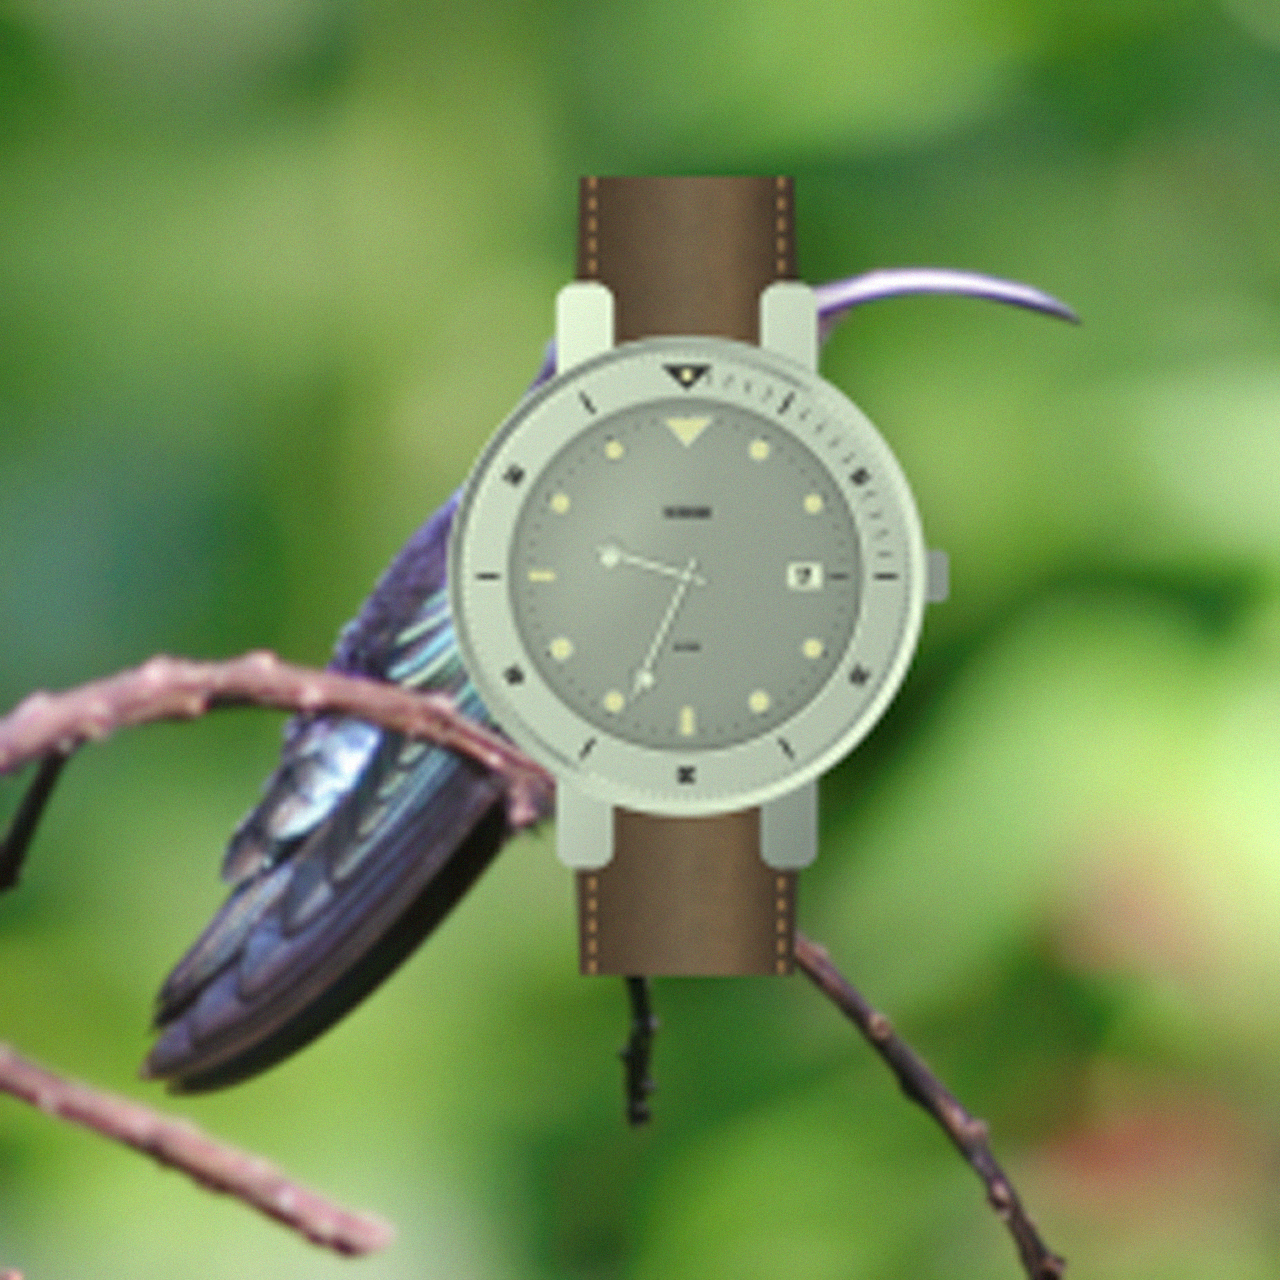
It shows {"hour": 9, "minute": 34}
